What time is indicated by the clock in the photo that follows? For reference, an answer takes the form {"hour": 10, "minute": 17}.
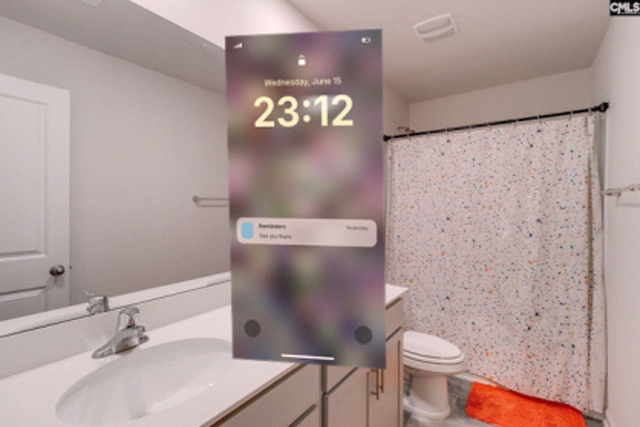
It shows {"hour": 23, "minute": 12}
